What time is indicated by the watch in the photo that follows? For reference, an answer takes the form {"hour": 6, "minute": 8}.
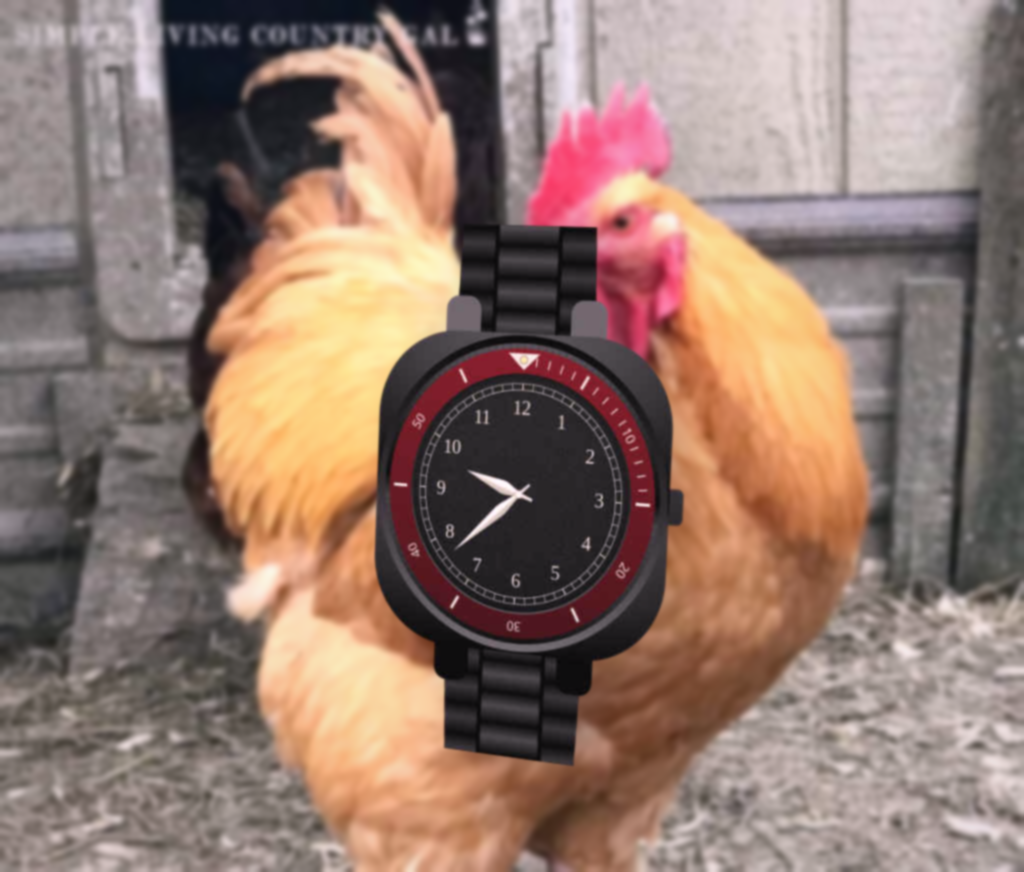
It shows {"hour": 9, "minute": 38}
